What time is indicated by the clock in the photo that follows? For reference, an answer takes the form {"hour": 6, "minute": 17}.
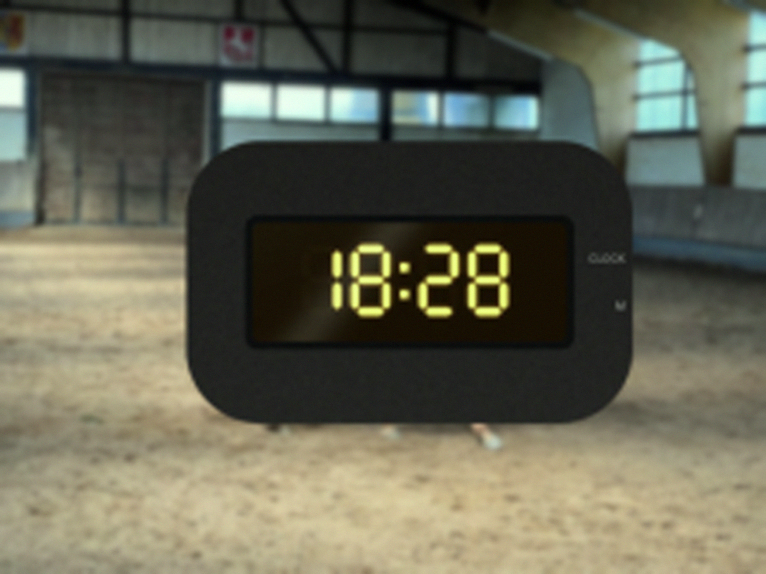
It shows {"hour": 18, "minute": 28}
